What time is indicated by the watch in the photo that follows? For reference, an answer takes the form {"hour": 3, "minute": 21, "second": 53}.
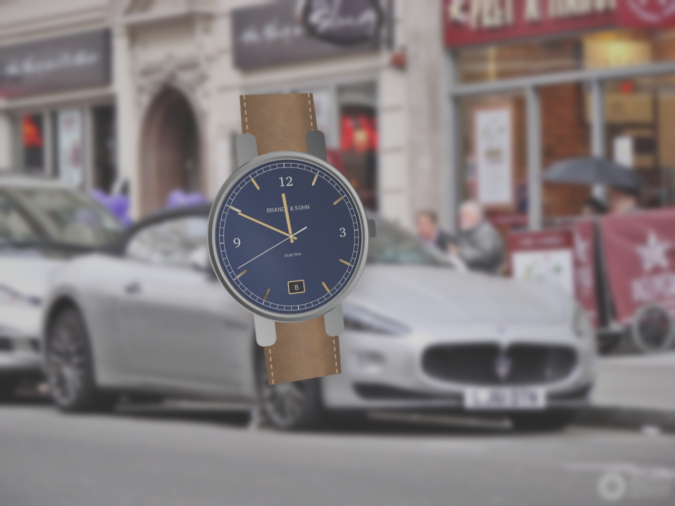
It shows {"hour": 11, "minute": 49, "second": 41}
